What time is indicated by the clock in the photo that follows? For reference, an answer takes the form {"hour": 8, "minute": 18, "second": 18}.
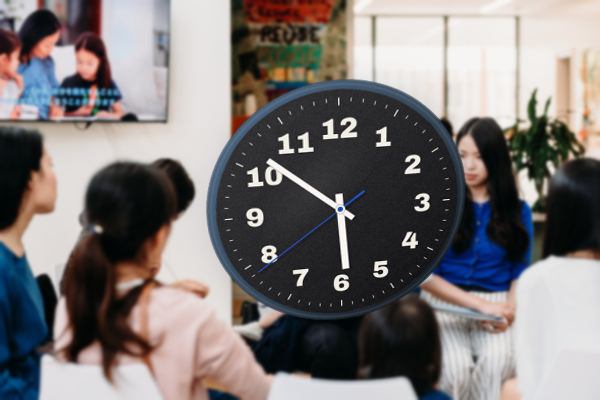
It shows {"hour": 5, "minute": 51, "second": 39}
